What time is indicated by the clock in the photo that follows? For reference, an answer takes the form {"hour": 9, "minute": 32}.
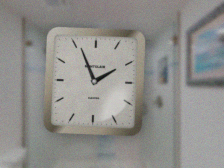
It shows {"hour": 1, "minute": 56}
